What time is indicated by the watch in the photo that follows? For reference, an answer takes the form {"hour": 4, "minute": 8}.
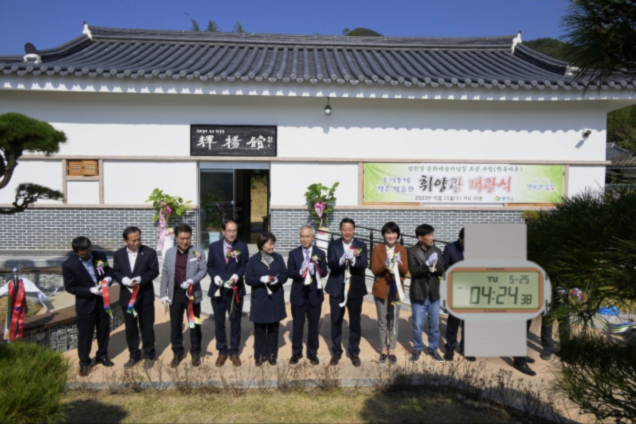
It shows {"hour": 4, "minute": 24}
